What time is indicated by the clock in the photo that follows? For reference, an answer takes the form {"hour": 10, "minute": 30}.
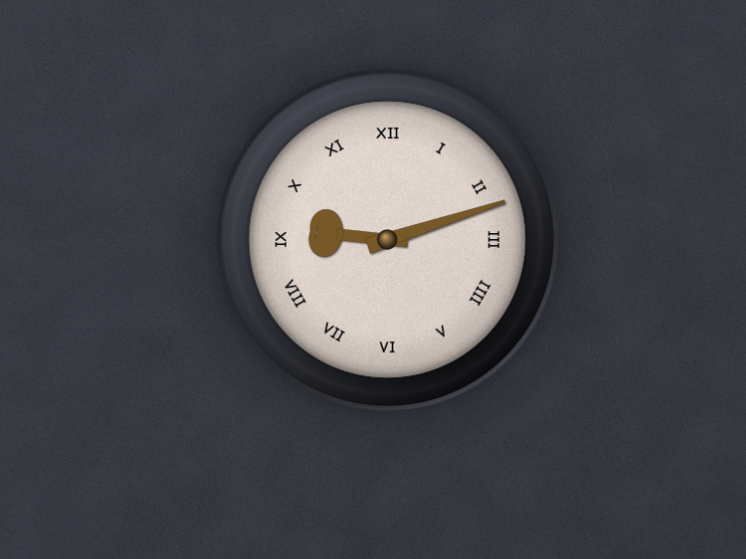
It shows {"hour": 9, "minute": 12}
